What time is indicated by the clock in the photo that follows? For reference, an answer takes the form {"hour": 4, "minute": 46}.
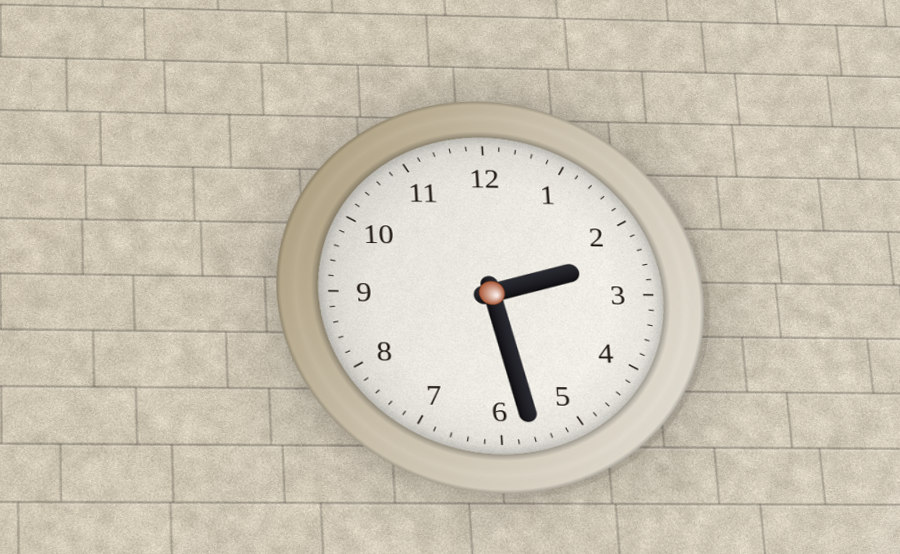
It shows {"hour": 2, "minute": 28}
